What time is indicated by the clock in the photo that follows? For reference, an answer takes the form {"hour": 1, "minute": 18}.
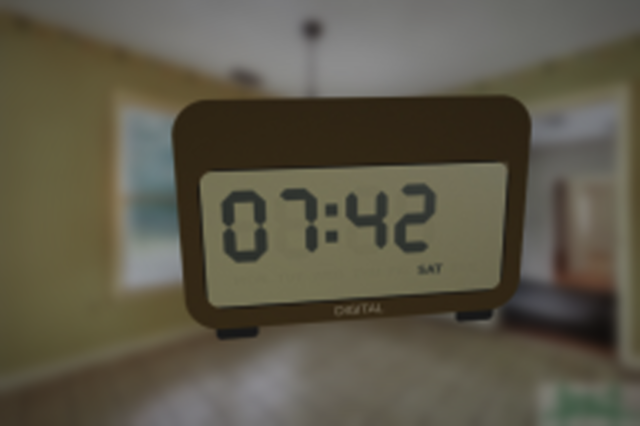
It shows {"hour": 7, "minute": 42}
